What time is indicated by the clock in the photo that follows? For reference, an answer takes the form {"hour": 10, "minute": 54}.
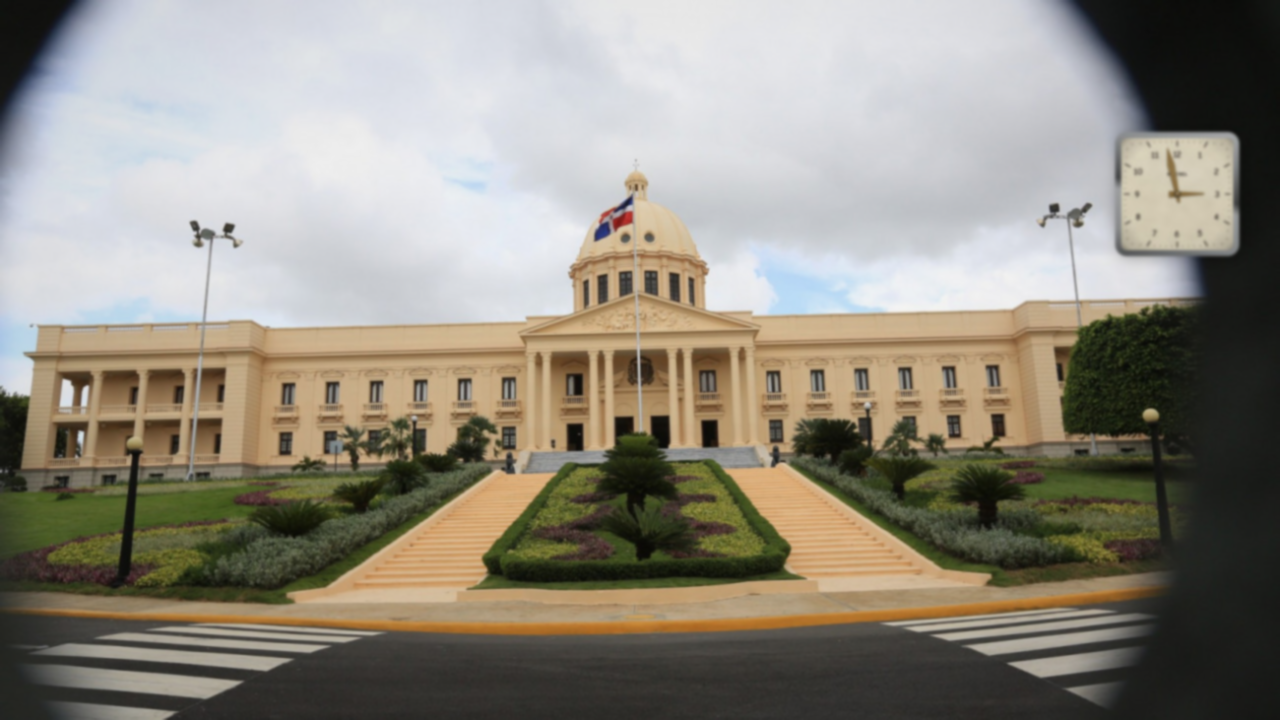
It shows {"hour": 2, "minute": 58}
